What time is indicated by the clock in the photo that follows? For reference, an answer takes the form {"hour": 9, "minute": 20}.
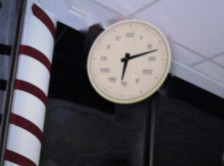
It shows {"hour": 6, "minute": 12}
